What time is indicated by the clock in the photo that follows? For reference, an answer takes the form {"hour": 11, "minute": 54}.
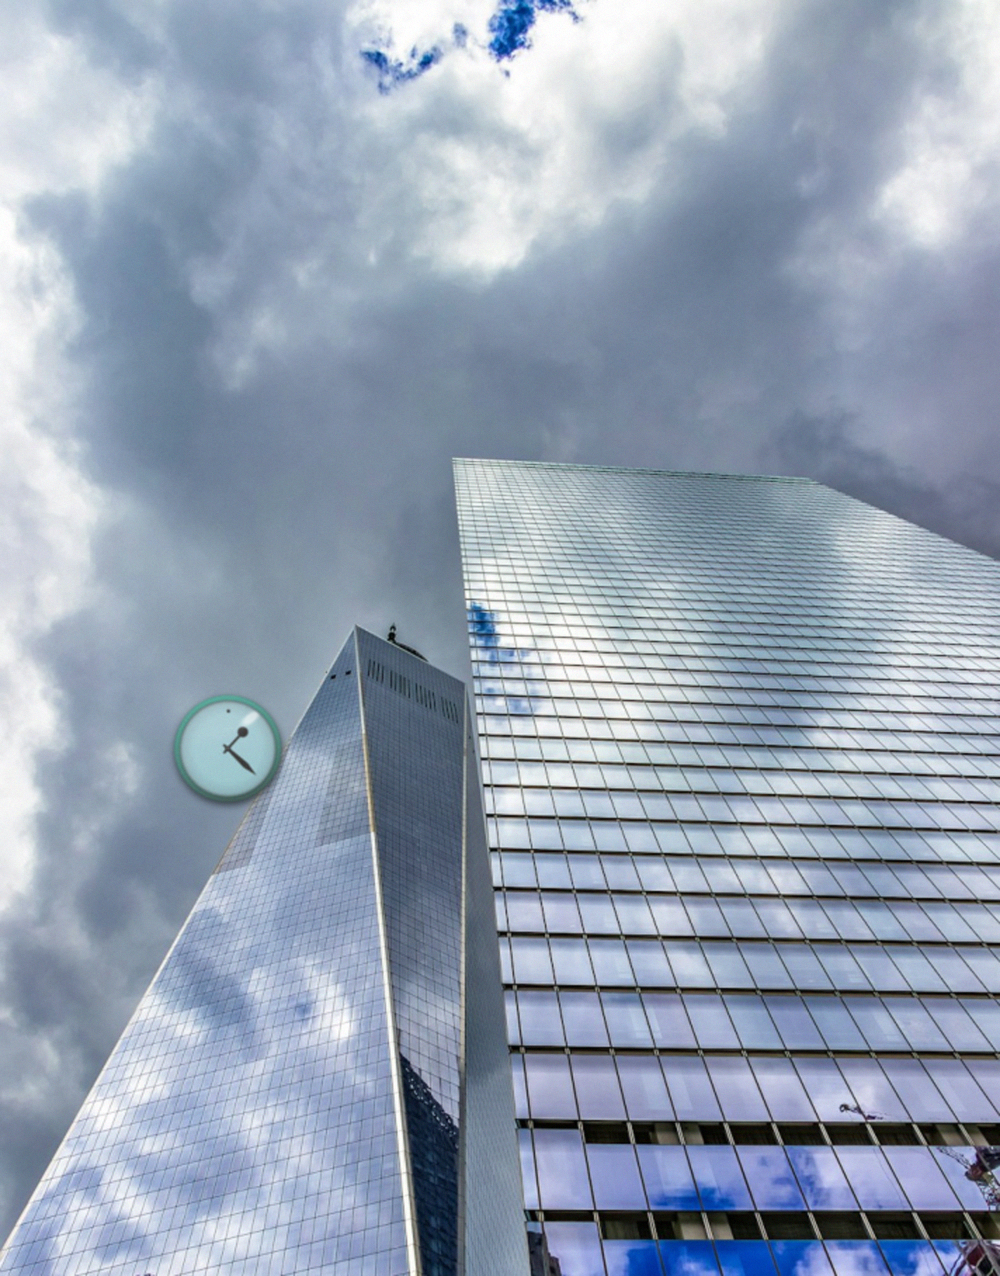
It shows {"hour": 1, "minute": 22}
